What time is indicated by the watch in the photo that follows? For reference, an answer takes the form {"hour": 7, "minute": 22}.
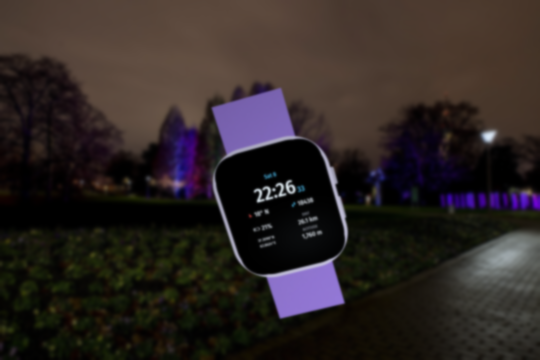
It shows {"hour": 22, "minute": 26}
